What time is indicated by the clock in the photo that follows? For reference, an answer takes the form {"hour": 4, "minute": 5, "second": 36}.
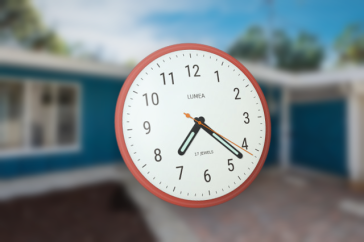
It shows {"hour": 7, "minute": 22, "second": 21}
